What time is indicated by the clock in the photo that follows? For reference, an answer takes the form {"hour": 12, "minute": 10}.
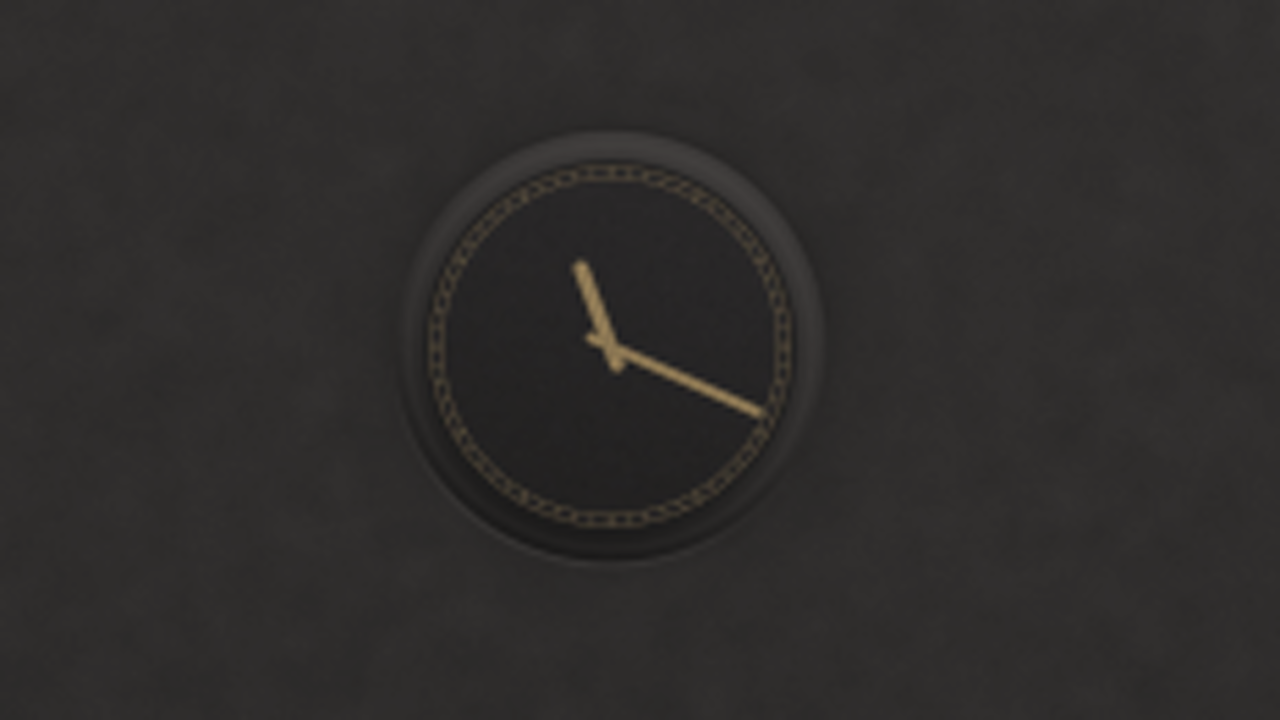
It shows {"hour": 11, "minute": 19}
